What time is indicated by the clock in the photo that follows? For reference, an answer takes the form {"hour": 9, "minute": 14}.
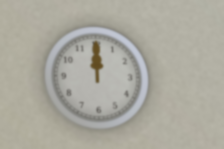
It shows {"hour": 12, "minute": 0}
